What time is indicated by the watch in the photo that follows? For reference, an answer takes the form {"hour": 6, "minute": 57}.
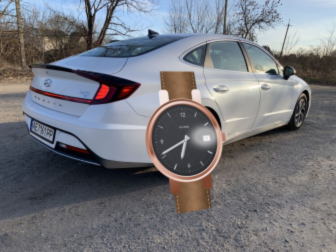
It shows {"hour": 6, "minute": 41}
